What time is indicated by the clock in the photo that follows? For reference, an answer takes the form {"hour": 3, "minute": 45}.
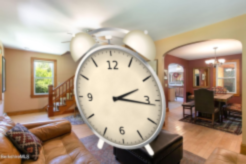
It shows {"hour": 2, "minute": 16}
